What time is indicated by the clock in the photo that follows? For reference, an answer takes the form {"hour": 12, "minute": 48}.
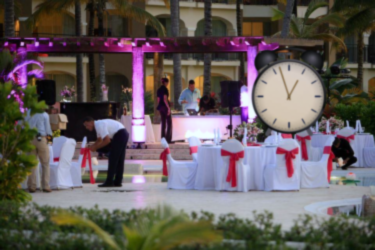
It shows {"hour": 12, "minute": 57}
